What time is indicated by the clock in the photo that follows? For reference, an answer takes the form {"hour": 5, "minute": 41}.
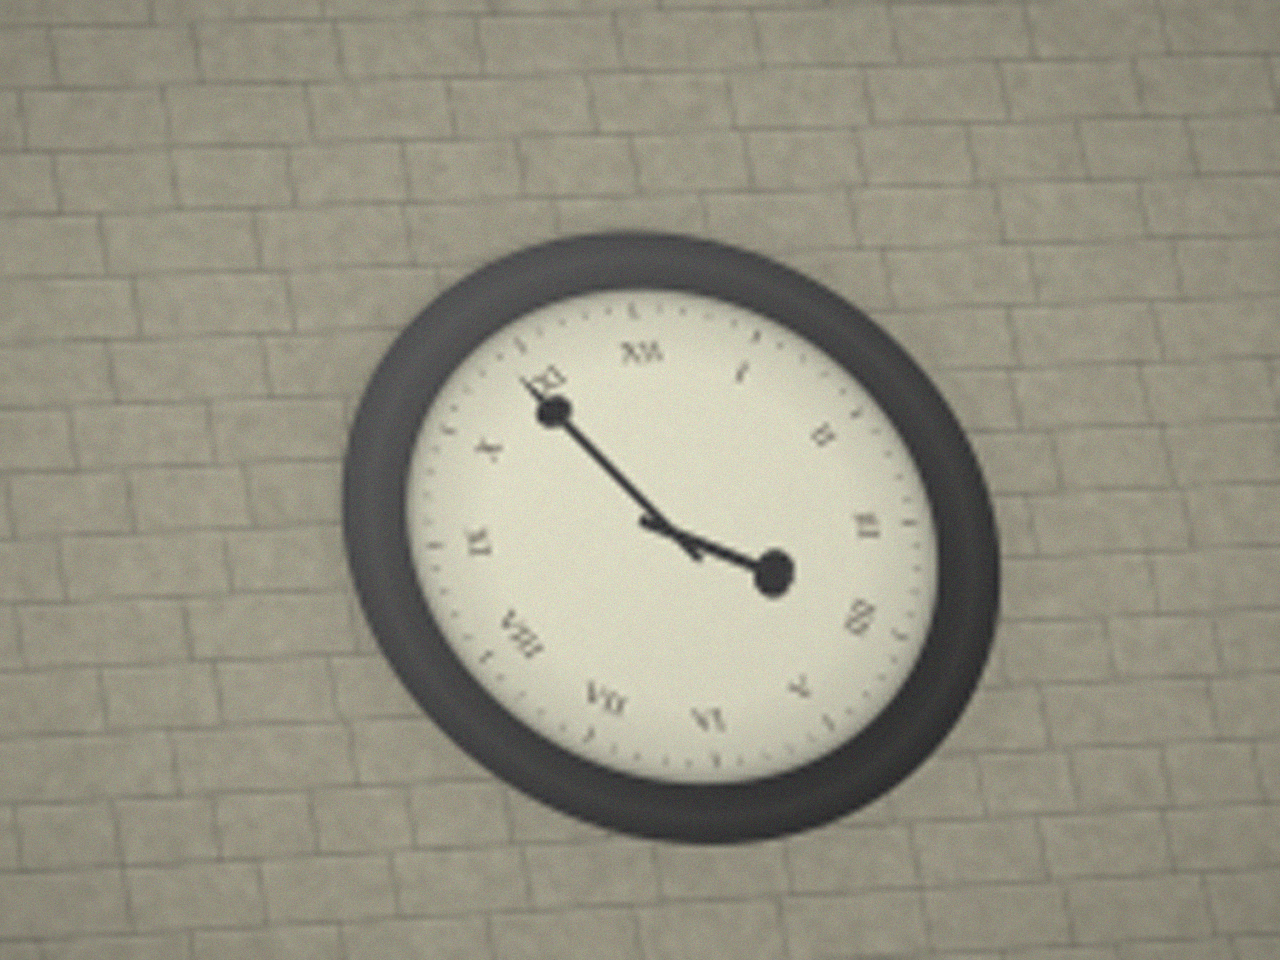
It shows {"hour": 3, "minute": 54}
